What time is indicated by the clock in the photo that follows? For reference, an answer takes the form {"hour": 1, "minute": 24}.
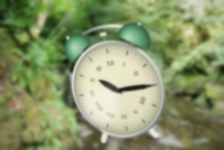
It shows {"hour": 10, "minute": 15}
